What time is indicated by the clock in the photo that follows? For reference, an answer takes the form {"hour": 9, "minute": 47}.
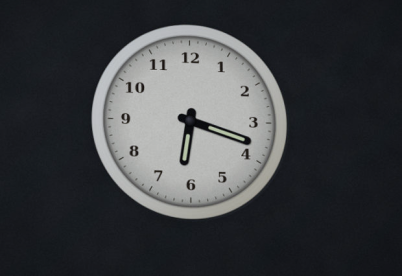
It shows {"hour": 6, "minute": 18}
